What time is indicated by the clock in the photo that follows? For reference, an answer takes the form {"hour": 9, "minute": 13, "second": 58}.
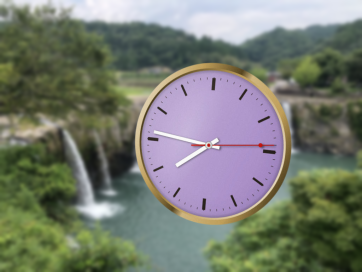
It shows {"hour": 7, "minute": 46, "second": 14}
